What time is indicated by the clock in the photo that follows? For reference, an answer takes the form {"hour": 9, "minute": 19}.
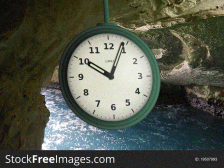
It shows {"hour": 10, "minute": 4}
